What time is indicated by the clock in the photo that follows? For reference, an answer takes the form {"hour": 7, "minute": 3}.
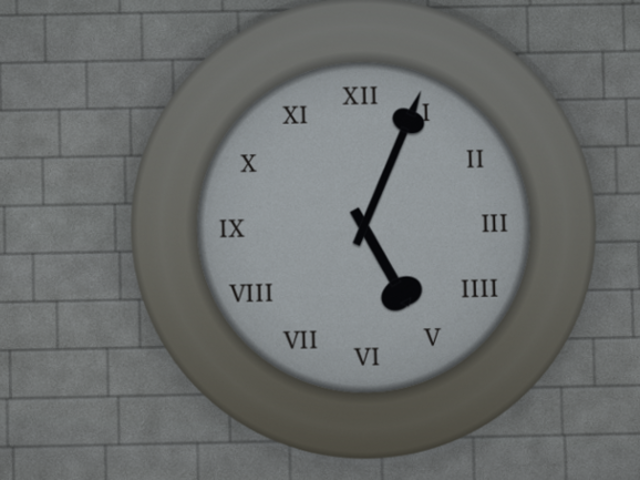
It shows {"hour": 5, "minute": 4}
